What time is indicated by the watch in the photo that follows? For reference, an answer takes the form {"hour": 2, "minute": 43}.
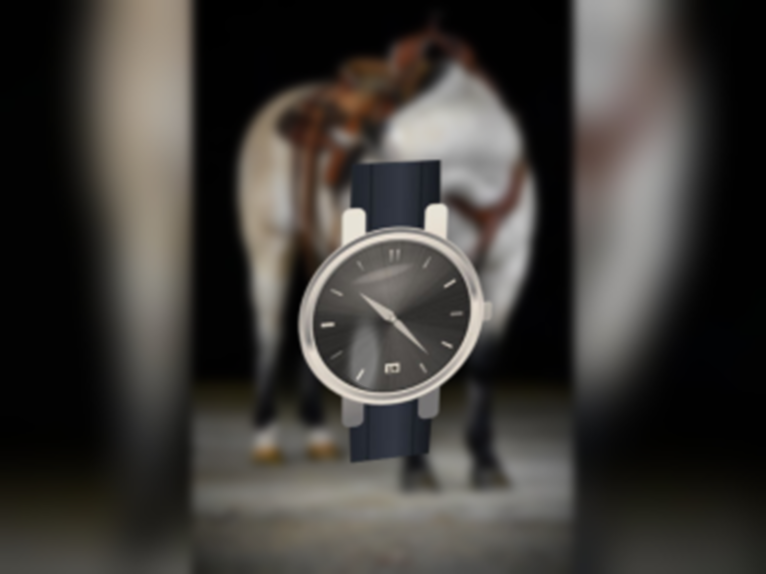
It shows {"hour": 10, "minute": 23}
